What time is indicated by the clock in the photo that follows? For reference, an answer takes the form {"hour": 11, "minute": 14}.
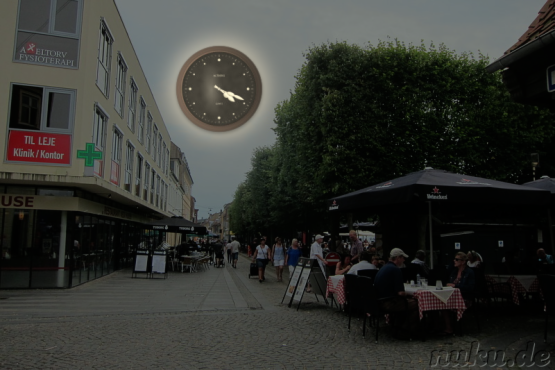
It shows {"hour": 4, "minute": 19}
